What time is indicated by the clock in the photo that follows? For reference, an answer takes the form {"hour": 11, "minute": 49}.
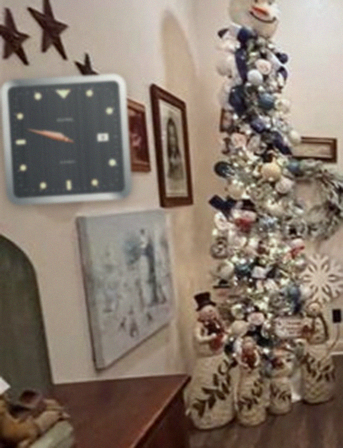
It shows {"hour": 9, "minute": 48}
